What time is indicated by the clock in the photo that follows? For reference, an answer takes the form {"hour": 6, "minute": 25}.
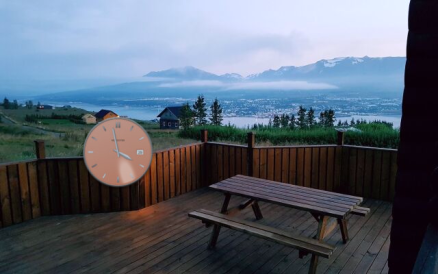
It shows {"hour": 3, "minute": 58}
